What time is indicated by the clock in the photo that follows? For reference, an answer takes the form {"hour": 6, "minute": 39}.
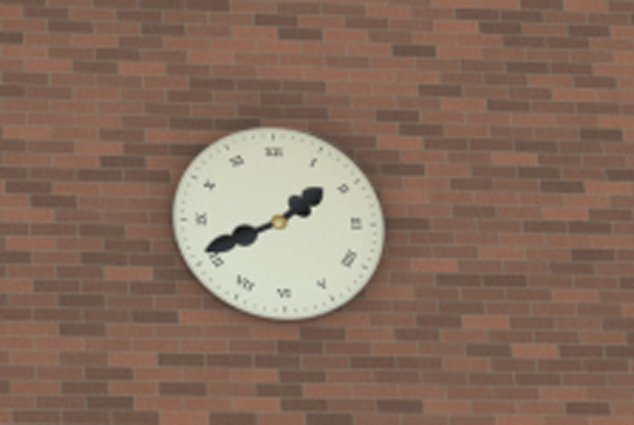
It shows {"hour": 1, "minute": 41}
